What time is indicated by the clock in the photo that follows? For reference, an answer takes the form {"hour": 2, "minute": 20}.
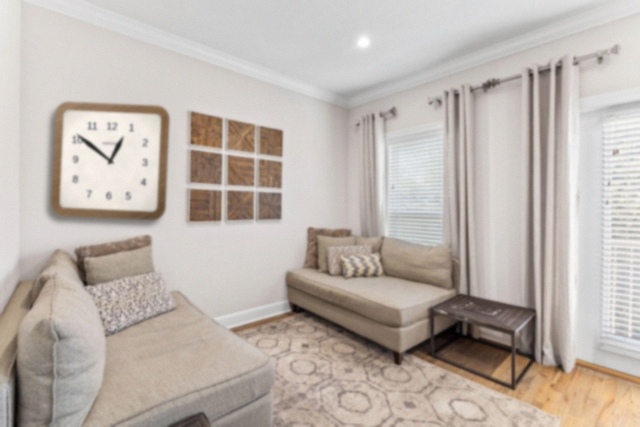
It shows {"hour": 12, "minute": 51}
